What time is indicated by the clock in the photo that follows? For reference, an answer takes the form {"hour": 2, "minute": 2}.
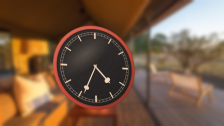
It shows {"hour": 4, "minute": 34}
